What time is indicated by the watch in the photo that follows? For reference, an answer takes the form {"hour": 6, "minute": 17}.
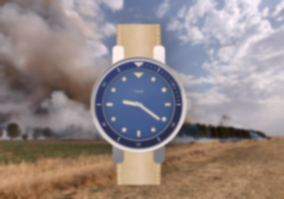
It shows {"hour": 9, "minute": 21}
